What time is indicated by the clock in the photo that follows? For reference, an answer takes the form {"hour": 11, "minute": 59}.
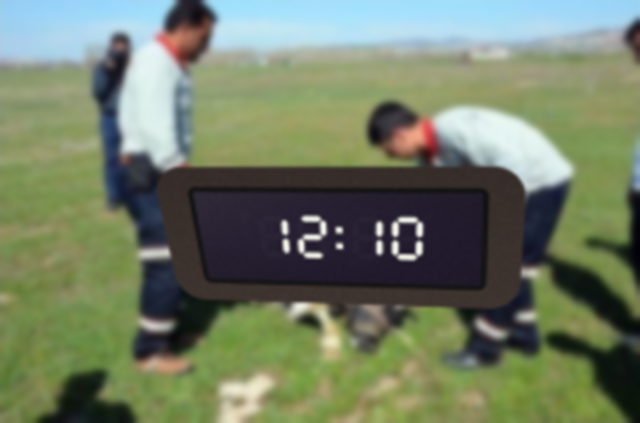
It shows {"hour": 12, "minute": 10}
